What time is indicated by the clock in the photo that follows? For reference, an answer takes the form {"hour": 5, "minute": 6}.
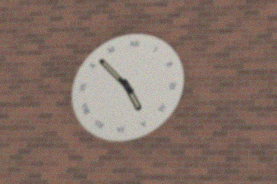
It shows {"hour": 4, "minute": 52}
